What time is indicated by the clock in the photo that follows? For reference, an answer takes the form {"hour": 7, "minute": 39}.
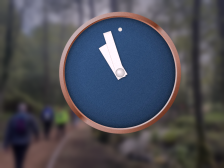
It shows {"hour": 10, "minute": 57}
